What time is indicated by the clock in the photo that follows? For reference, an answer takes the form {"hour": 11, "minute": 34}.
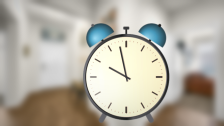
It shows {"hour": 9, "minute": 58}
